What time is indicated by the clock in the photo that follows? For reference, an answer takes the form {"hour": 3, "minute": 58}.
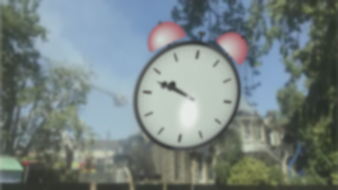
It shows {"hour": 9, "minute": 48}
